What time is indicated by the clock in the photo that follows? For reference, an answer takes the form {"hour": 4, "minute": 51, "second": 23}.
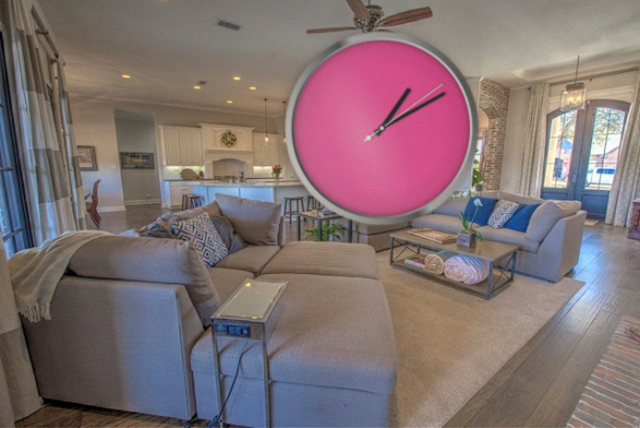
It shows {"hour": 1, "minute": 10, "second": 9}
